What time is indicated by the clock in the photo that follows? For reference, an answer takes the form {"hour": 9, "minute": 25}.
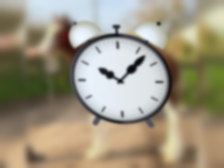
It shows {"hour": 10, "minute": 7}
